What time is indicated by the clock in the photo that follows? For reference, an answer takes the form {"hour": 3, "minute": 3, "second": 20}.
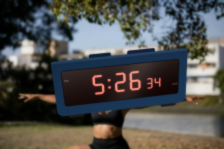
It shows {"hour": 5, "minute": 26, "second": 34}
